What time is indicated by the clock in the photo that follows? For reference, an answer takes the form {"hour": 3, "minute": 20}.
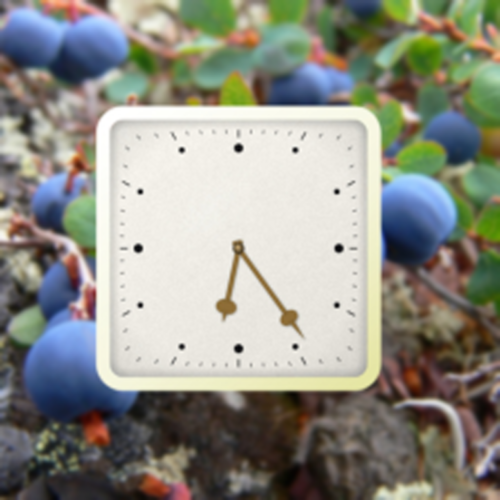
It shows {"hour": 6, "minute": 24}
